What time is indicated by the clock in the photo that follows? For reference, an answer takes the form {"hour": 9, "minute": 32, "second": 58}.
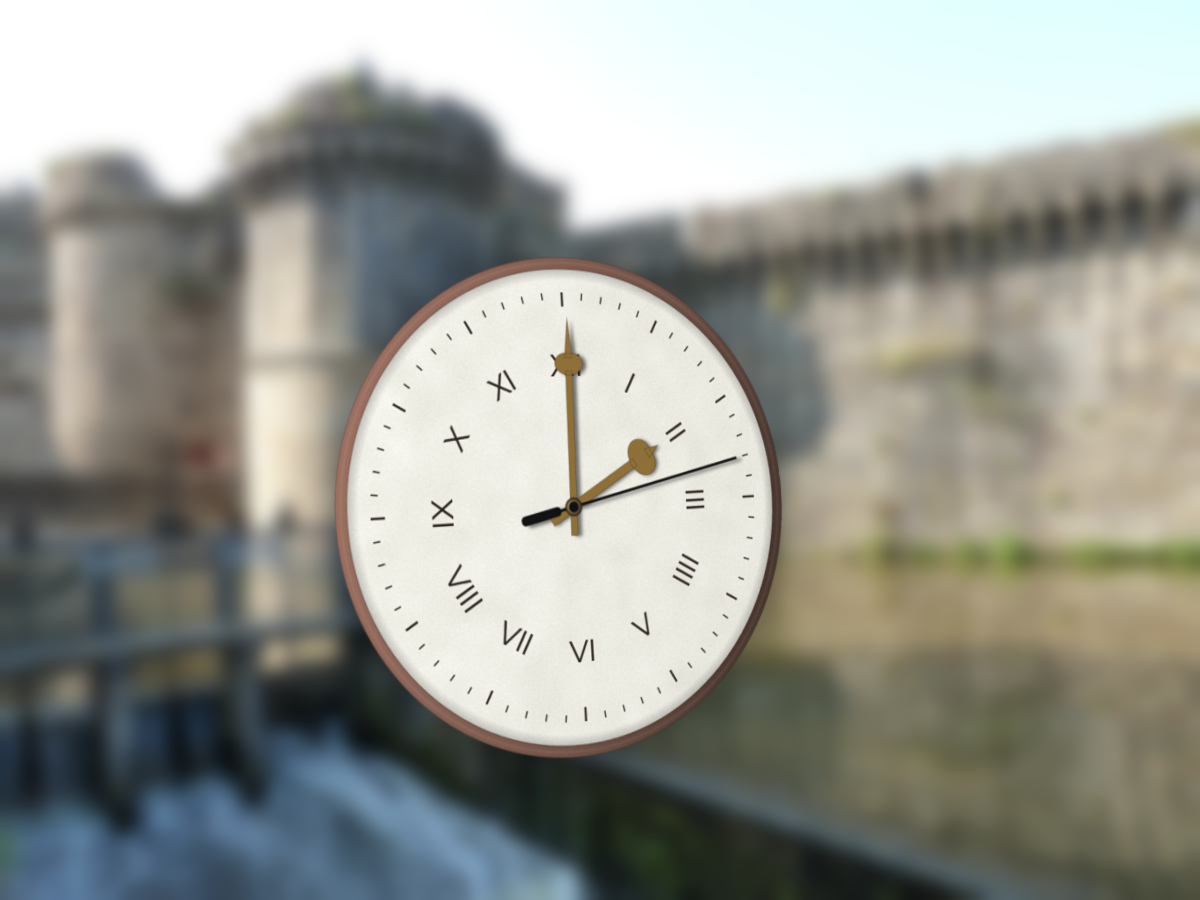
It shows {"hour": 2, "minute": 0, "second": 13}
